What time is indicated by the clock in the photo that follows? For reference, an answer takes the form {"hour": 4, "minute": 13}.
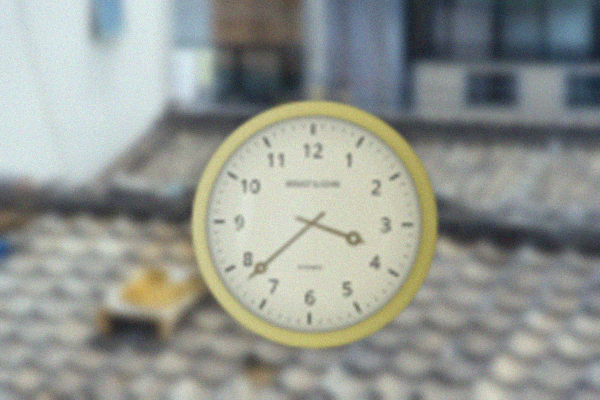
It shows {"hour": 3, "minute": 38}
